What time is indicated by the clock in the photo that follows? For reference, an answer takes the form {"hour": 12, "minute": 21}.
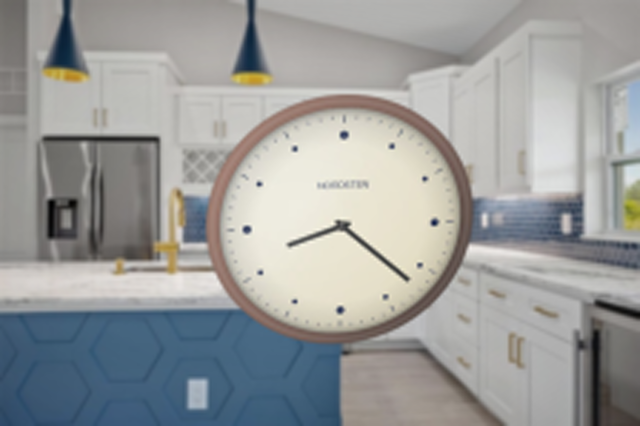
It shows {"hour": 8, "minute": 22}
